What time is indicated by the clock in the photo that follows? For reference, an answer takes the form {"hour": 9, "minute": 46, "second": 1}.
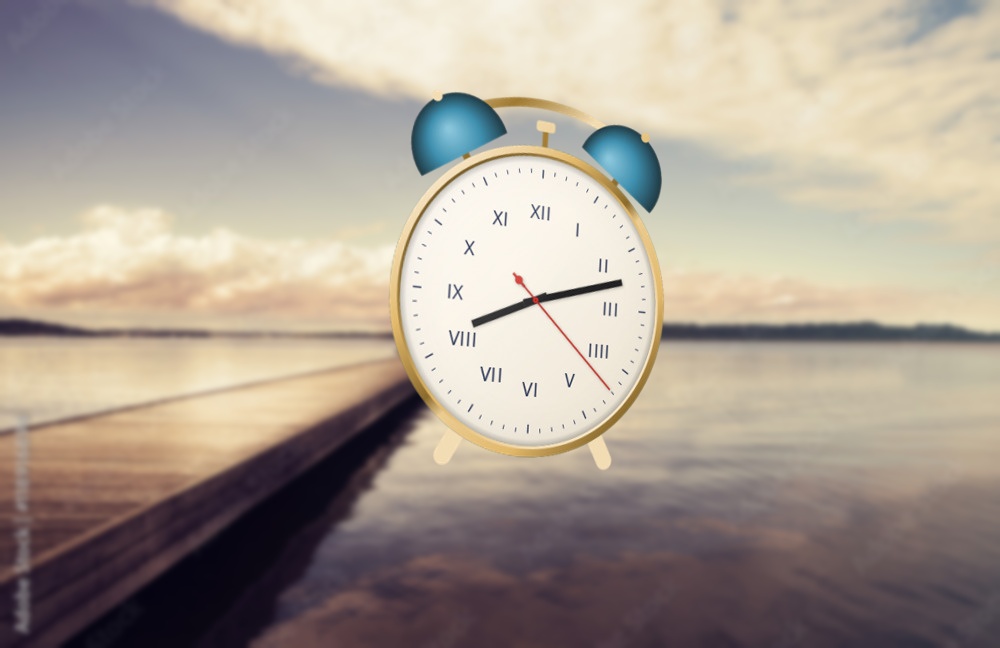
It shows {"hour": 8, "minute": 12, "second": 22}
